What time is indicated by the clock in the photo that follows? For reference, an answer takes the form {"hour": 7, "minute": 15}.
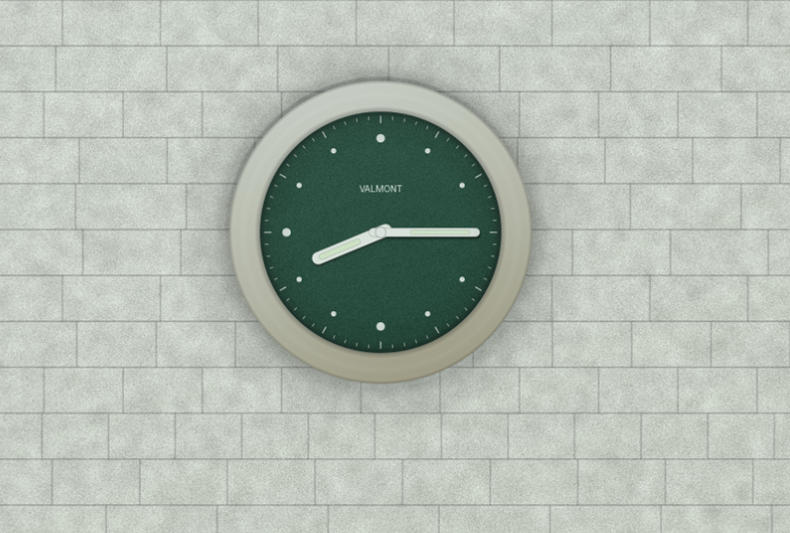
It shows {"hour": 8, "minute": 15}
